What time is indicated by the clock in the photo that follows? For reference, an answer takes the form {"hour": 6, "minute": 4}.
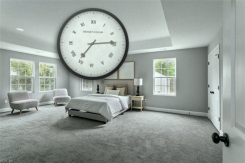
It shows {"hour": 7, "minute": 14}
